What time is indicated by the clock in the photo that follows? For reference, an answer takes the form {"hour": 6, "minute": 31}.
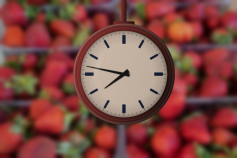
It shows {"hour": 7, "minute": 47}
